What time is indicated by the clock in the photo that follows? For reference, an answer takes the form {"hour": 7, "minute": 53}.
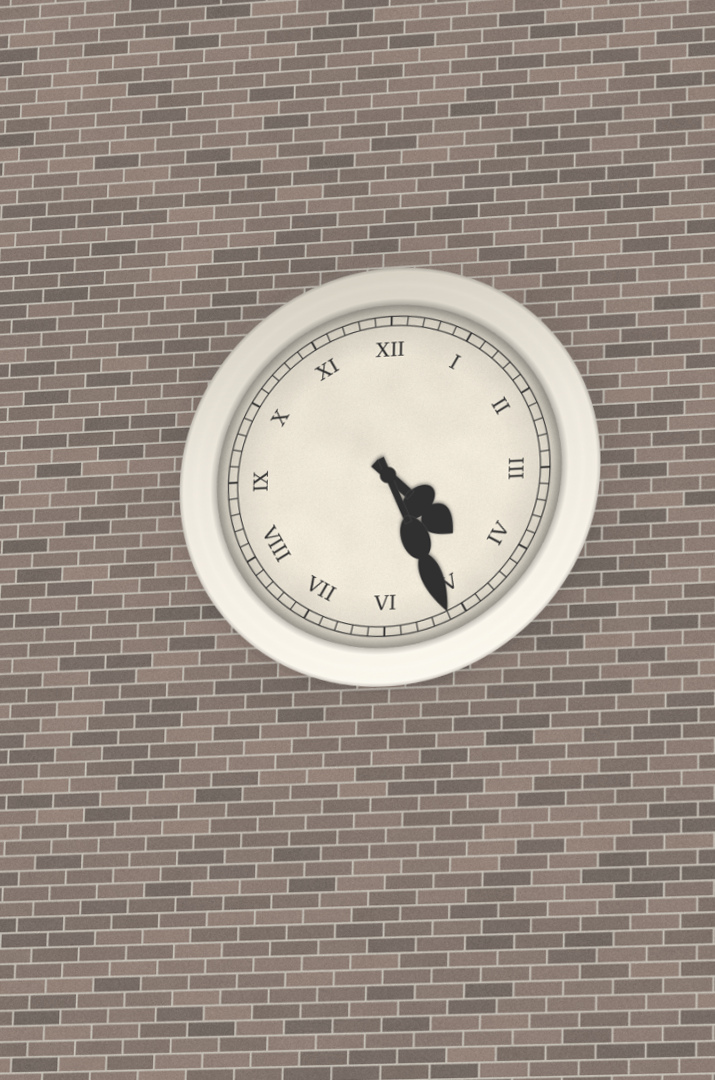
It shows {"hour": 4, "minute": 26}
